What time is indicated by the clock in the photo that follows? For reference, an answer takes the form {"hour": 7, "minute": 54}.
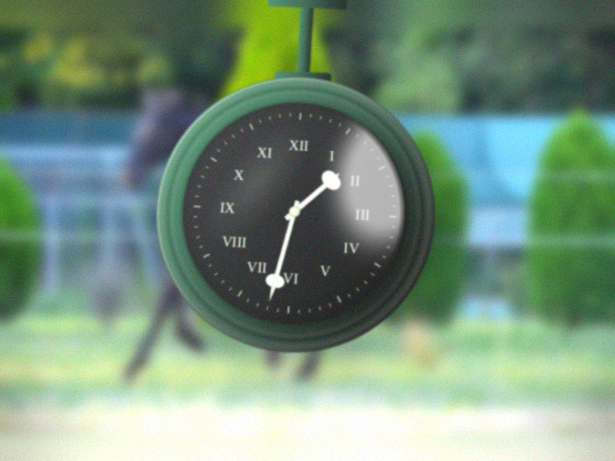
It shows {"hour": 1, "minute": 32}
